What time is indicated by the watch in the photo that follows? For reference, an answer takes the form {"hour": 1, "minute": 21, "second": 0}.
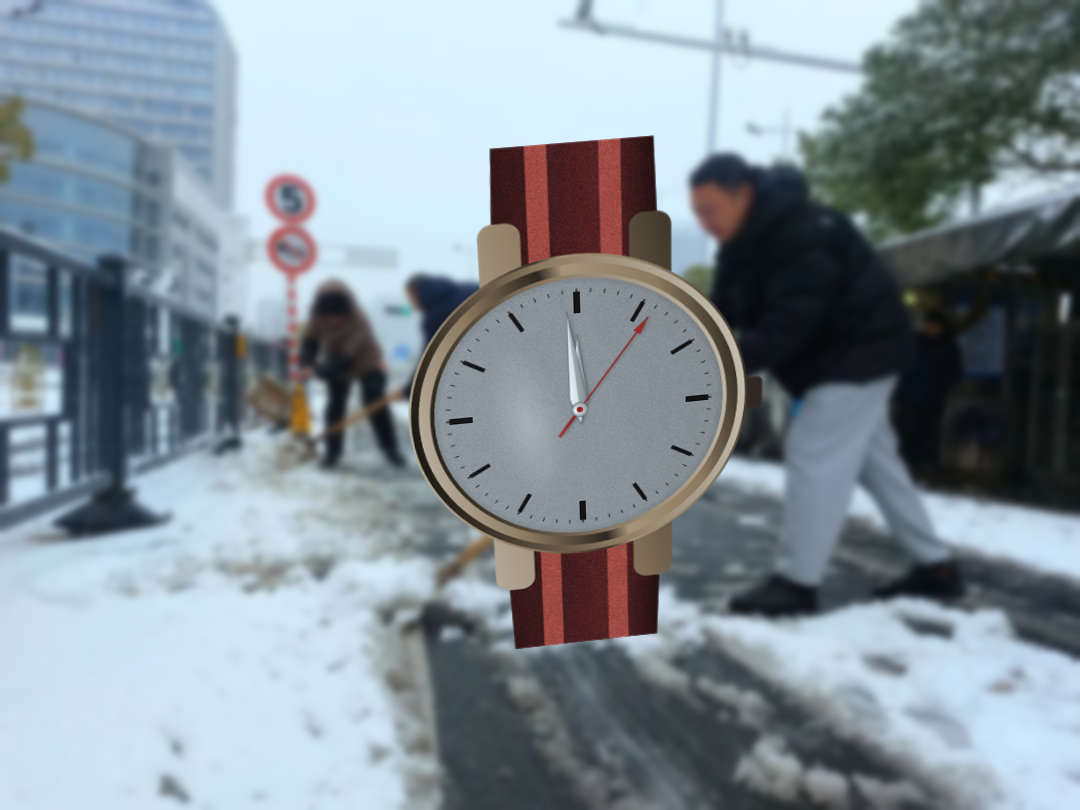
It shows {"hour": 11, "minute": 59, "second": 6}
